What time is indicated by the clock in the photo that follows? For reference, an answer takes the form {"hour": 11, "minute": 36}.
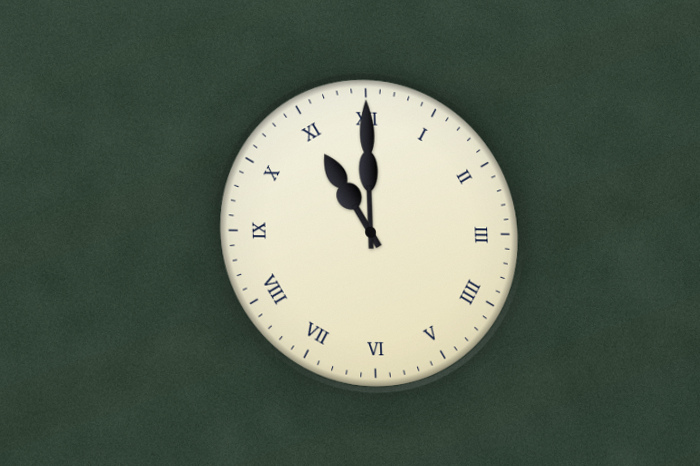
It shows {"hour": 11, "minute": 0}
